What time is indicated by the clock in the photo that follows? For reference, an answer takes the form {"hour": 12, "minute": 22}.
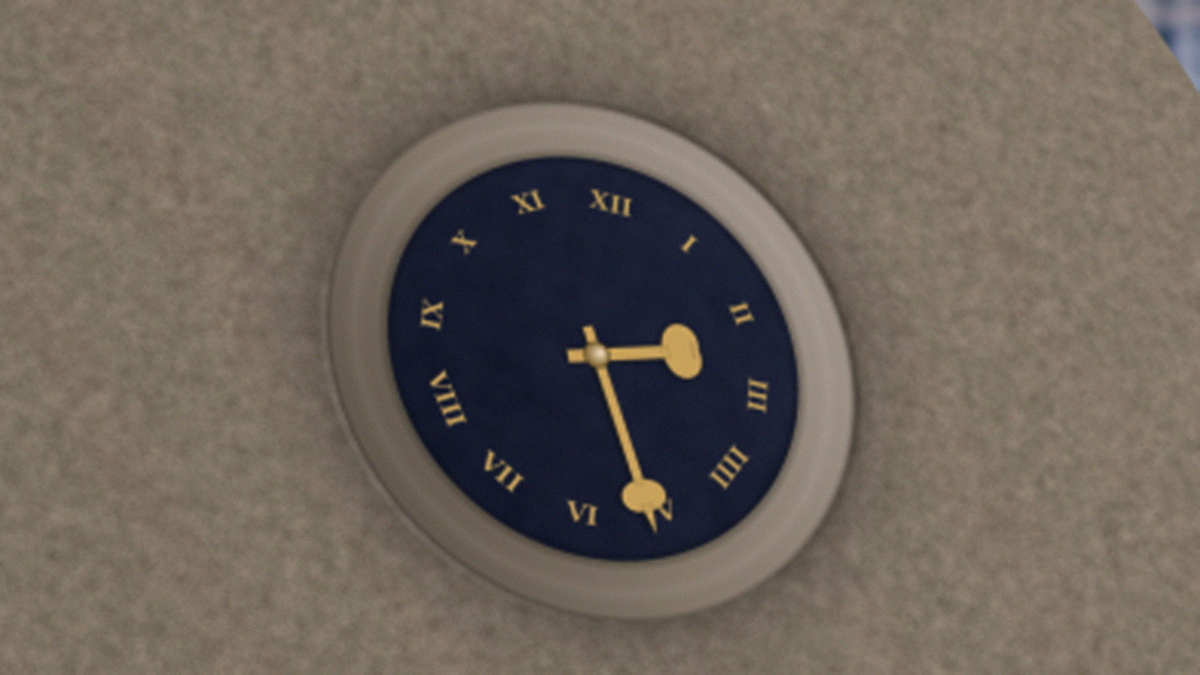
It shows {"hour": 2, "minute": 26}
